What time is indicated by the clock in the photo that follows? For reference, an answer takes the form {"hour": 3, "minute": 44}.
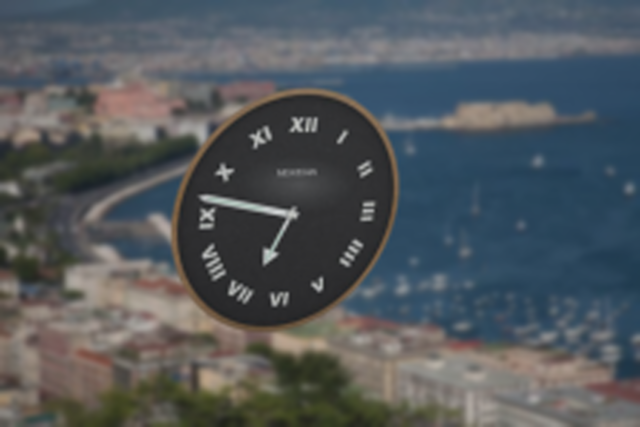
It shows {"hour": 6, "minute": 47}
